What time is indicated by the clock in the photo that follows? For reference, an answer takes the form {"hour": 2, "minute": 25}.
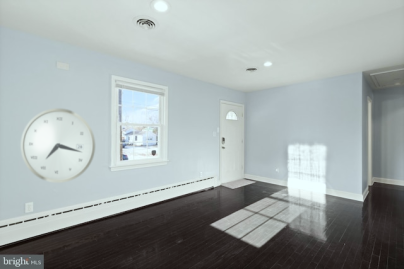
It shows {"hour": 7, "minute": 17}
